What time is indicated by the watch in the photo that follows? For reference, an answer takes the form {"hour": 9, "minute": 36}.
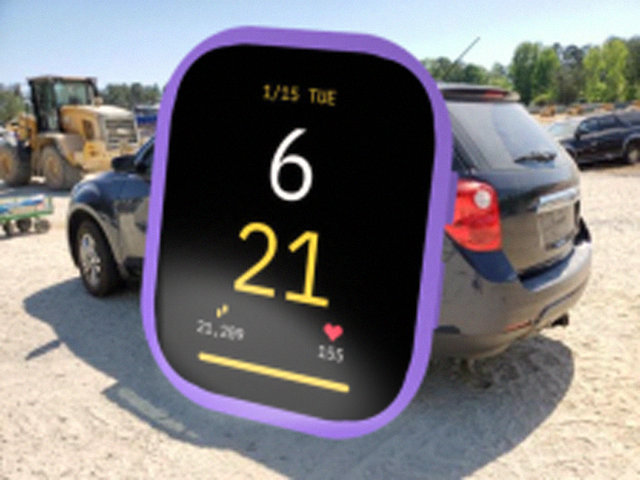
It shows {"hour": 6, "minute": 21}
